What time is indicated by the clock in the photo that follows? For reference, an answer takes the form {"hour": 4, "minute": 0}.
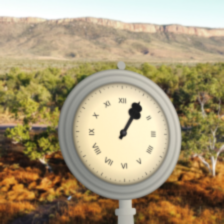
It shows {"hour": 1, "minute": 5}
